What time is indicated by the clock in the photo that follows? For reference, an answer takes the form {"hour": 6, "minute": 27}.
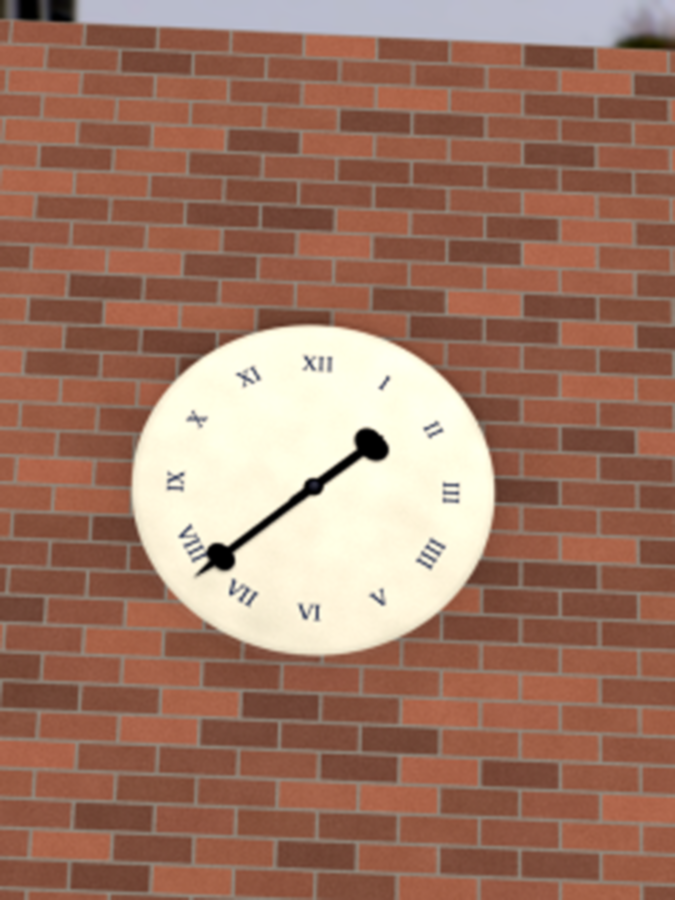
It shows {"hour": 1, "minute": 38}
